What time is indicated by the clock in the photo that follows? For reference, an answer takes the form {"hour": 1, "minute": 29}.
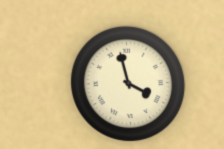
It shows {"hour": 3, "minute": 58}
